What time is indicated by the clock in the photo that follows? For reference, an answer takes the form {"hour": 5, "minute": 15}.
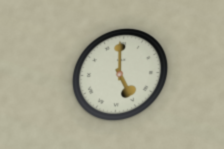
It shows {"hour": 4, "minute": 59}
